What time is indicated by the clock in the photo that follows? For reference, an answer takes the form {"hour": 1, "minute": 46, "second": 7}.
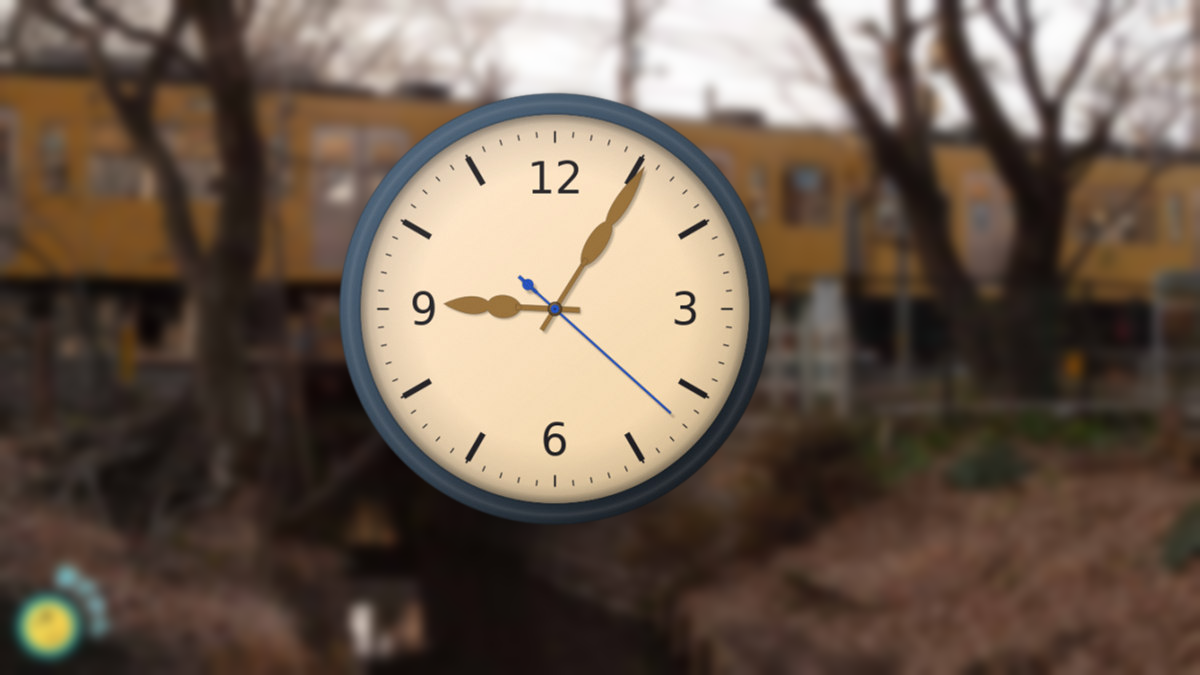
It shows {"hour": 9, "minute": 5, "second": 22}
